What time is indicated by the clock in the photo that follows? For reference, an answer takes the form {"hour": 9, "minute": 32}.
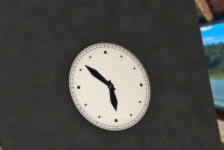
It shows {"hour": 5, "minute": 52}
